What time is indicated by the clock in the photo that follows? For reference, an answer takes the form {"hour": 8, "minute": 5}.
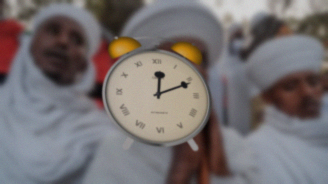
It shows {"hour": 12, "minute": 11}
